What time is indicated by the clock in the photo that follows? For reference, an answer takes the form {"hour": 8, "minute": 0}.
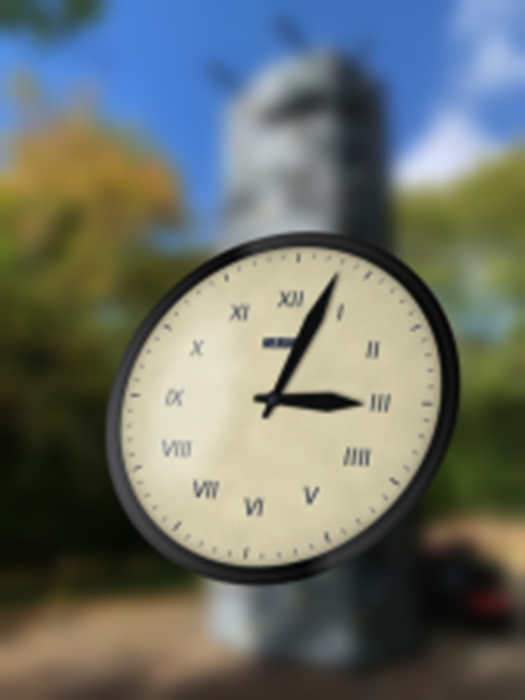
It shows {"hour": 3, "minute": 3}
